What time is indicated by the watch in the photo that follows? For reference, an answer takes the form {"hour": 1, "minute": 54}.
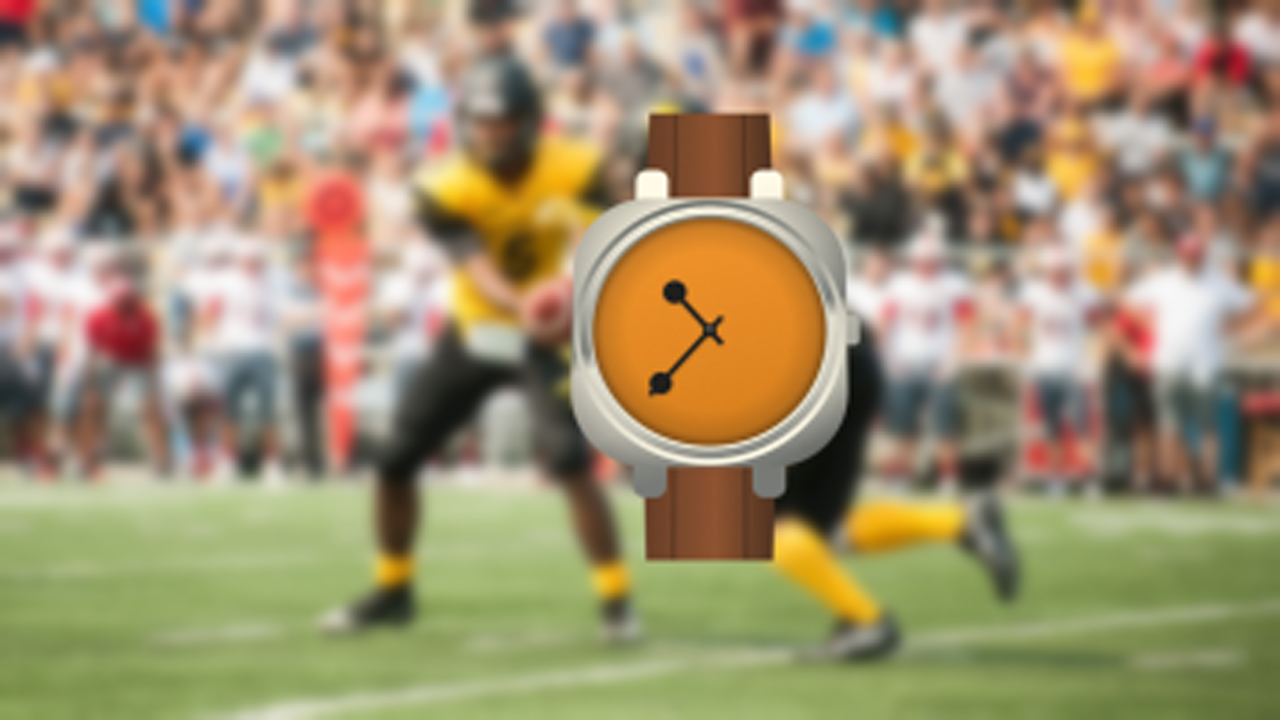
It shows {"hour": 10, "minute": 37}
